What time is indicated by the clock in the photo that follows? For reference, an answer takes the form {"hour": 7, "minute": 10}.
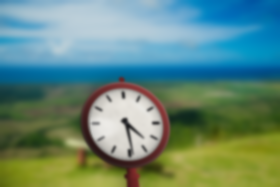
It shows {"hour": 4, "minute": 29}
